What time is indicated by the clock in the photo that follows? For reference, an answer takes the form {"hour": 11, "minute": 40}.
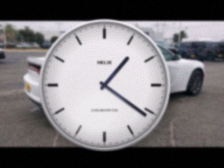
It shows {"hour": 1, "minute": 21}
